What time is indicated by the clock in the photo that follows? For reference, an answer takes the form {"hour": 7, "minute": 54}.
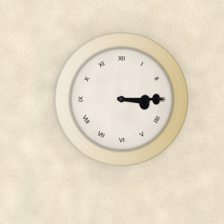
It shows {"hour": 3, "minute": 15}
